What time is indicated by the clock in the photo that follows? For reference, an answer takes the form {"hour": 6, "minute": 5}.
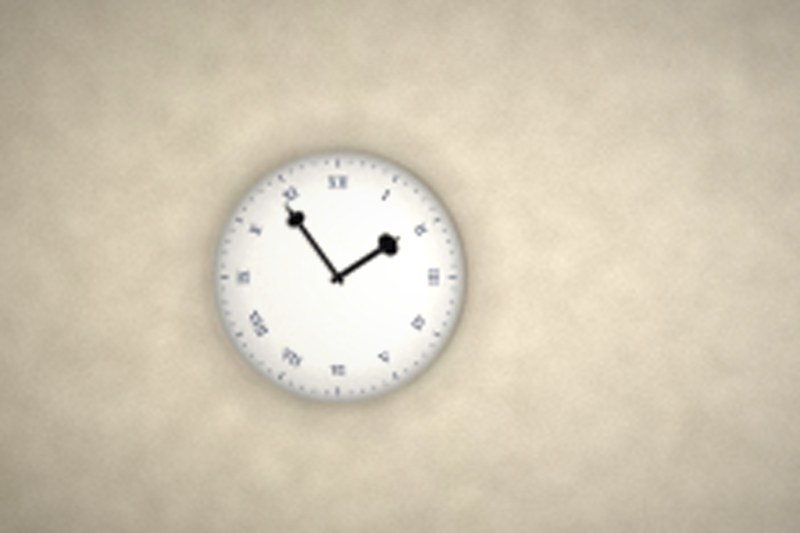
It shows {"hour": 1, "minute": 54}
